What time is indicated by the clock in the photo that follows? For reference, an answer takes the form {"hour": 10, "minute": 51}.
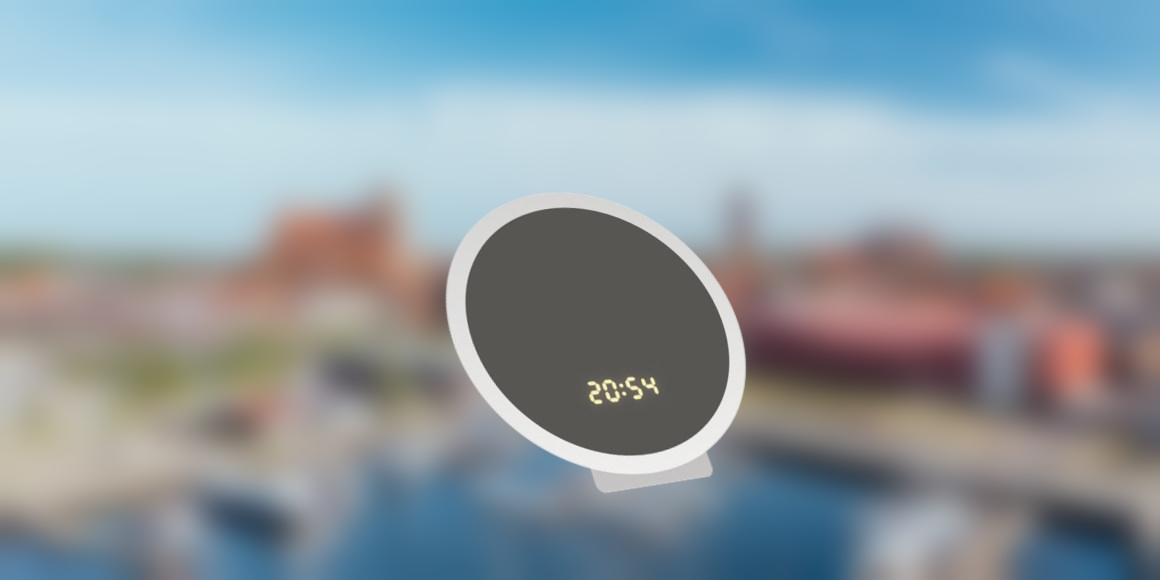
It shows {"hour": 20, "minute": 54}
